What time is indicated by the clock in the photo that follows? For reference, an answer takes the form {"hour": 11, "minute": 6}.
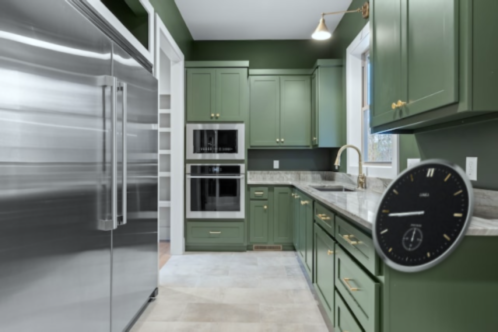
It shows {"hour": 8, "minute": 44}
